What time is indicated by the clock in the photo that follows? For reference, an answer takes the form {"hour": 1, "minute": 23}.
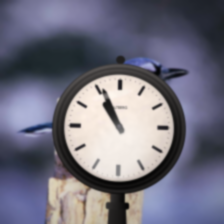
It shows {"hour": 10, "minute": 56}
